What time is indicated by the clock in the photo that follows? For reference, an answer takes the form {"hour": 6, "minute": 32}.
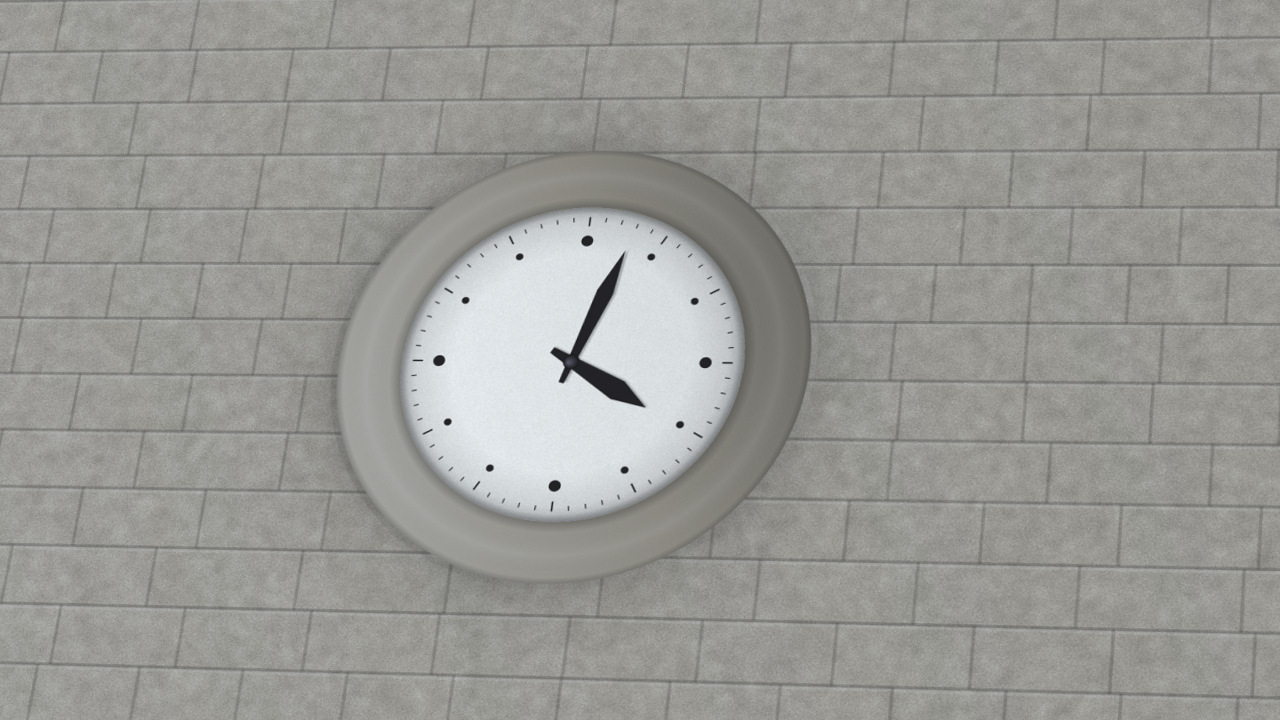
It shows {"hour": 4, "minute": 3}
